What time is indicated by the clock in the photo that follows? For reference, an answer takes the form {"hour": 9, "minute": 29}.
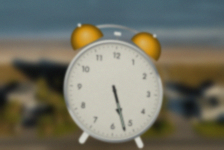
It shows {"hour": 5, "minute": 27}
